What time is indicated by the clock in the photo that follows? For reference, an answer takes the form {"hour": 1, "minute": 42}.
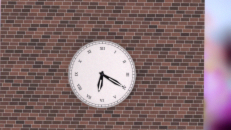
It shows {"hour": 6, "minute": 20}
